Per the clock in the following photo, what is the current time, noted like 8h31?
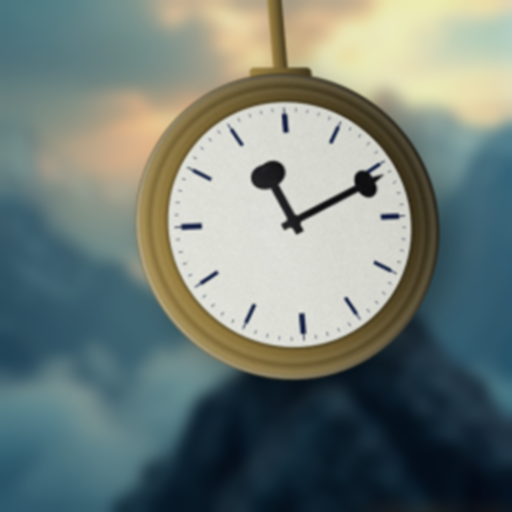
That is 11h11
